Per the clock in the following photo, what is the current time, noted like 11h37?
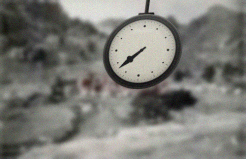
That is 7h38
